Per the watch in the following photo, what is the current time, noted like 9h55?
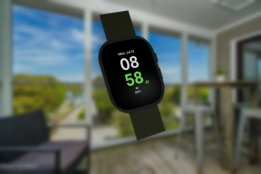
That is 8h58
